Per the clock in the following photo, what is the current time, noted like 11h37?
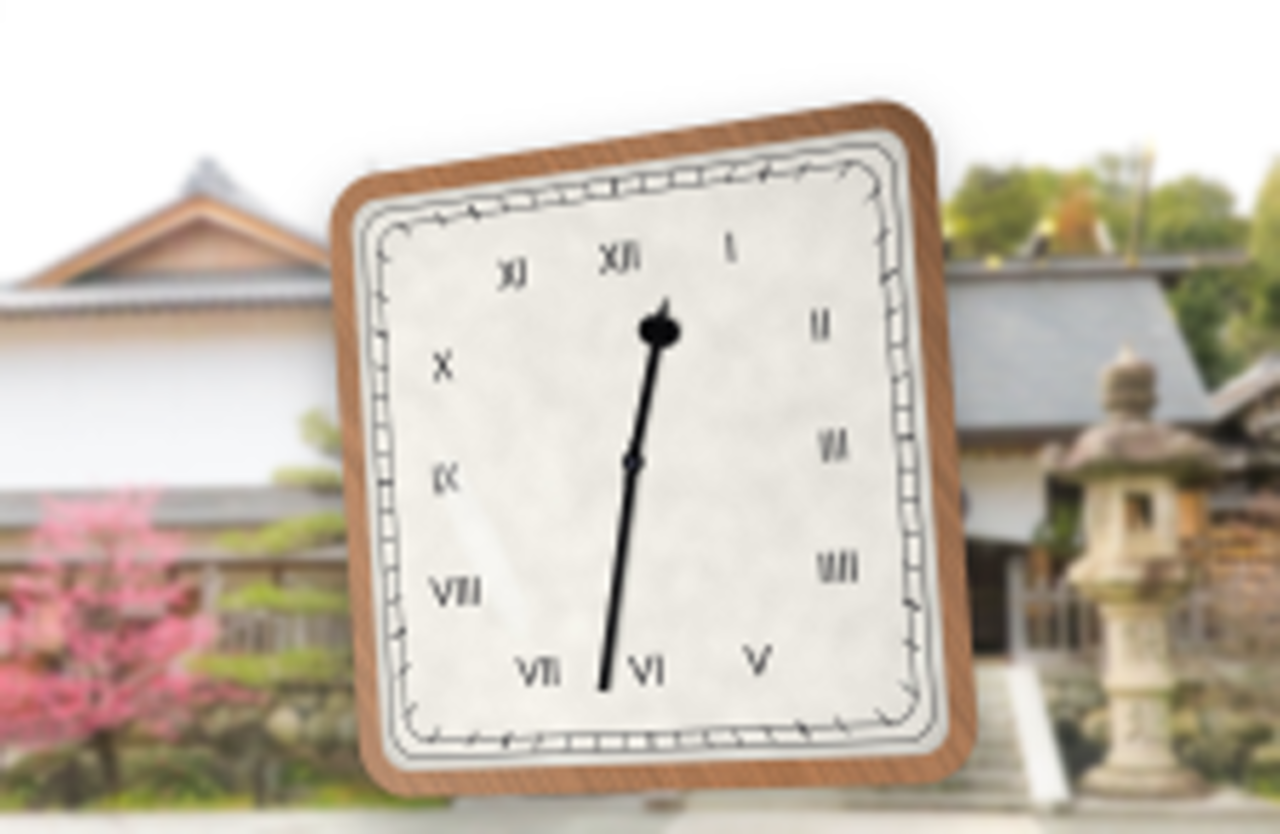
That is 12h32
